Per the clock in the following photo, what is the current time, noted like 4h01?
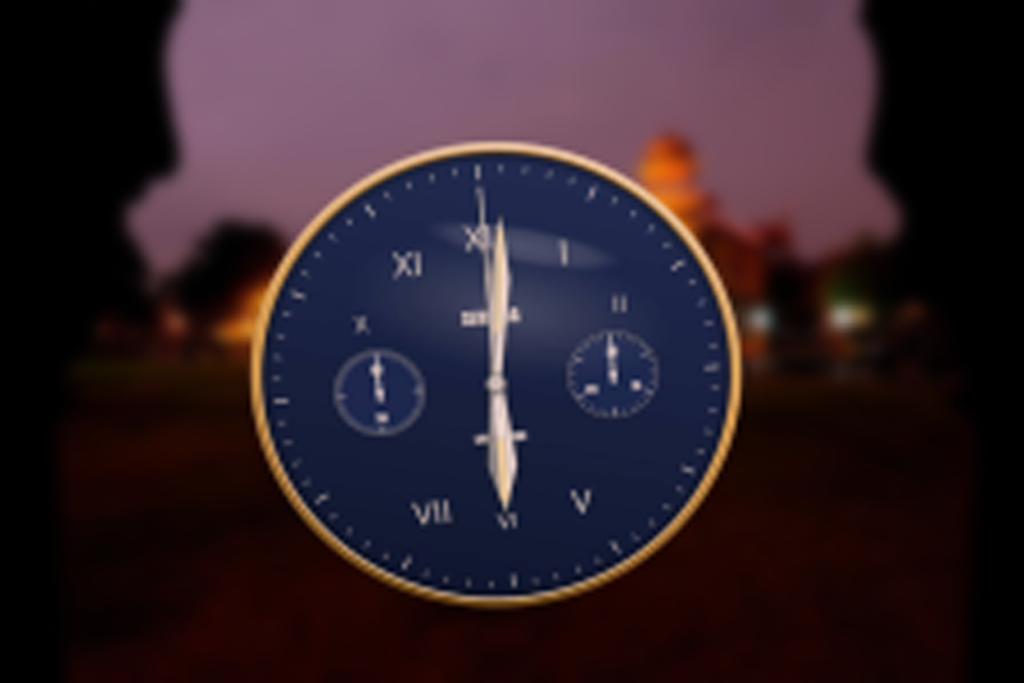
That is 6h01
